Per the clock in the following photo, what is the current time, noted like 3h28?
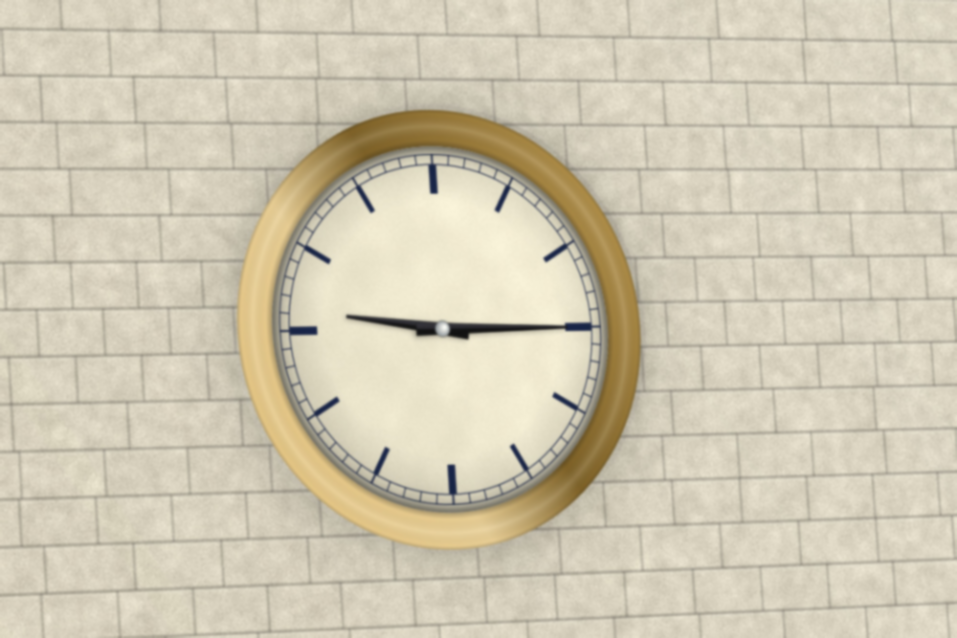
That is 9h15
